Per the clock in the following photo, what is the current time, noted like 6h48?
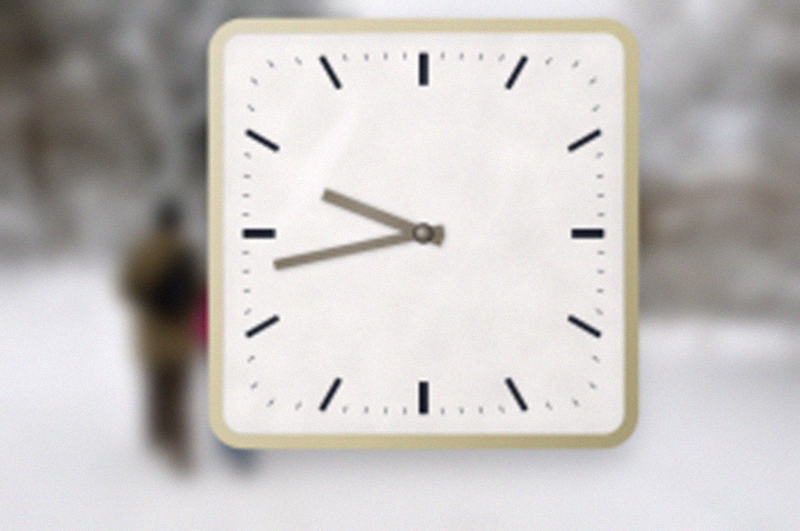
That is 9h43
